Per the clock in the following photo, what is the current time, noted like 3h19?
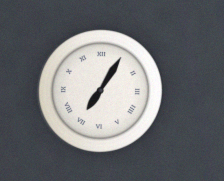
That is 7h05
